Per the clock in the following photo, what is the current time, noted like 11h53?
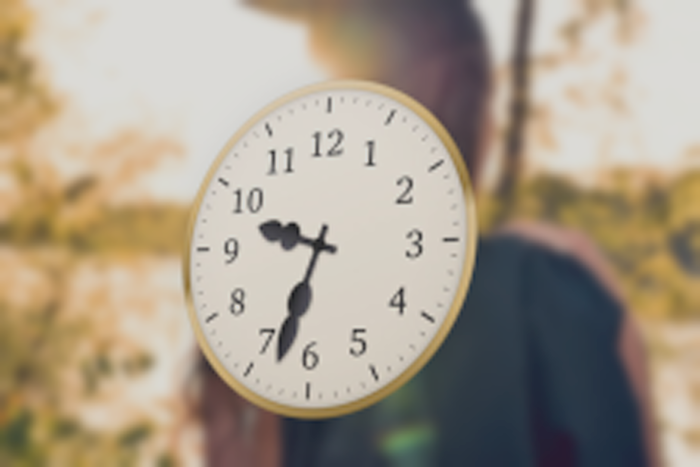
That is 9h33
